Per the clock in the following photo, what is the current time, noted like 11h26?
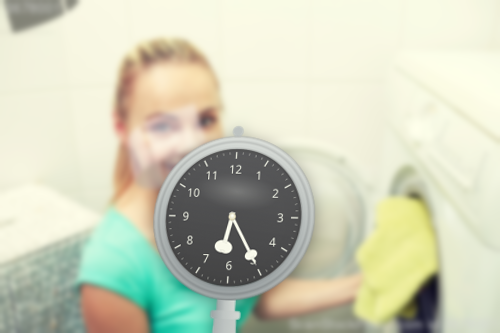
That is 6h25
